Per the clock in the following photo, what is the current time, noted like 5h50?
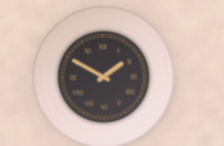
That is 1h50
